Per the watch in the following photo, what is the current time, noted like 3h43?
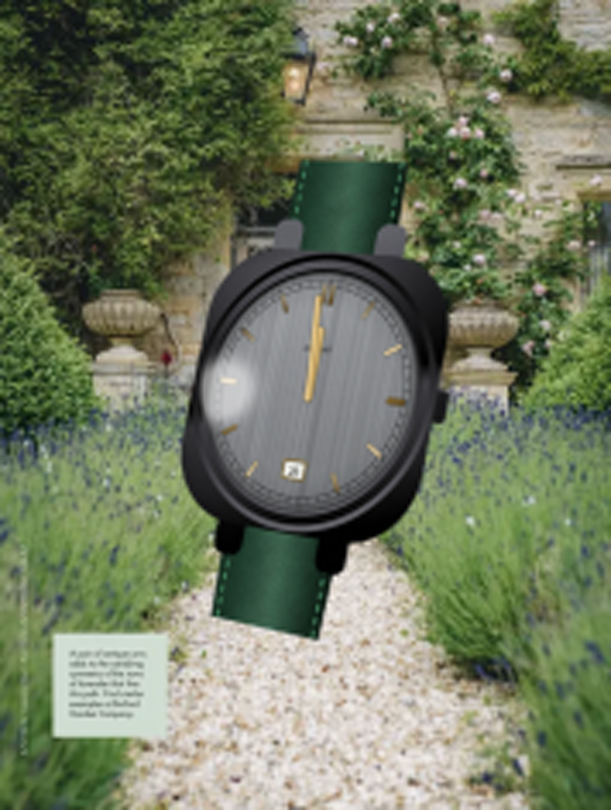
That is 11h59
